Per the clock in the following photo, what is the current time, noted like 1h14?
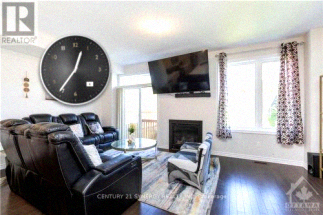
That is 12h36
